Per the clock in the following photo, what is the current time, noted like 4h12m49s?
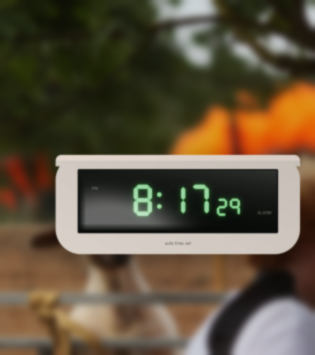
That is 8h17m29s
